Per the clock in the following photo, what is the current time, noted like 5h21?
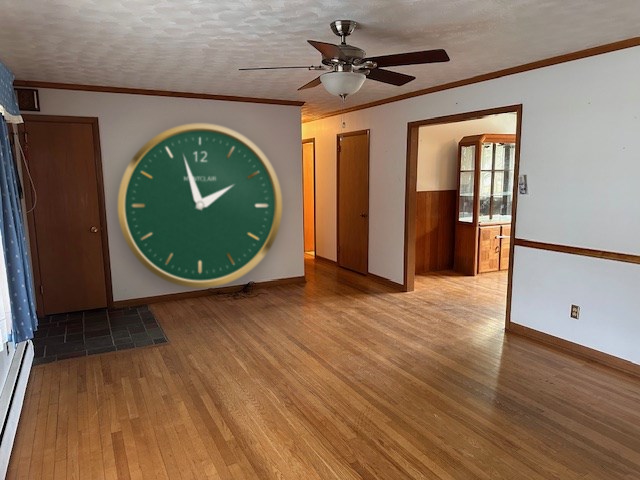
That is 1h57
